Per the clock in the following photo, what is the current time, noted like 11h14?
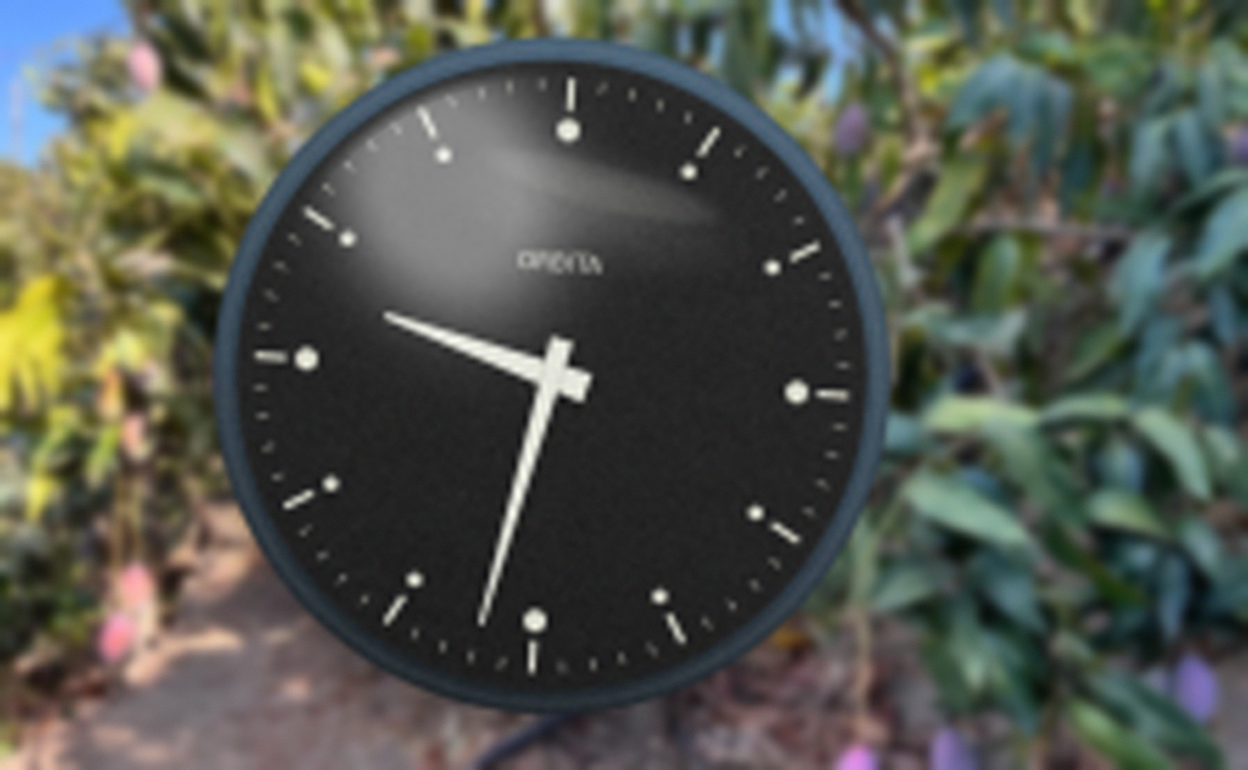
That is 9h32
